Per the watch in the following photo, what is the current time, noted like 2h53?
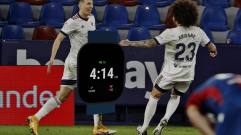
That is 4h14
